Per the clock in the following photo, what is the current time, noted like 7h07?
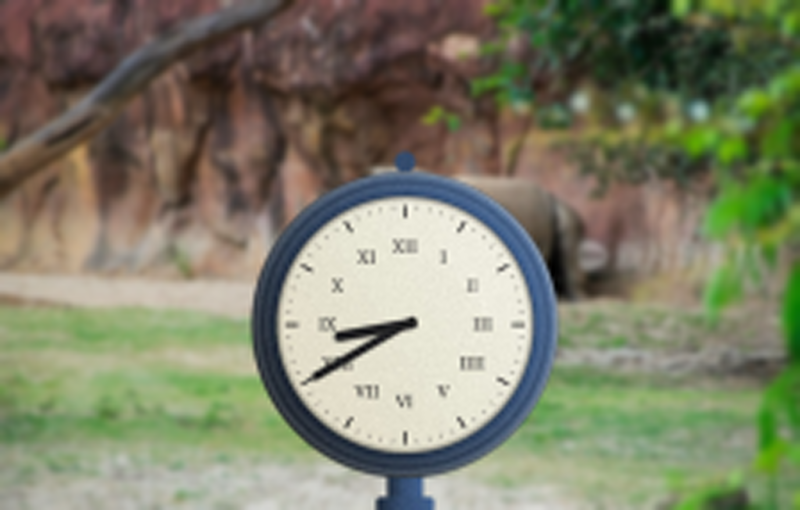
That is 8h40
